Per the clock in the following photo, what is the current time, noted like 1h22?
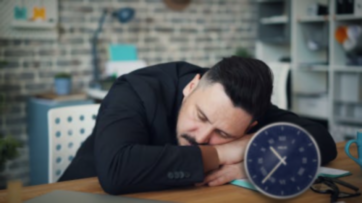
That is 10h37
